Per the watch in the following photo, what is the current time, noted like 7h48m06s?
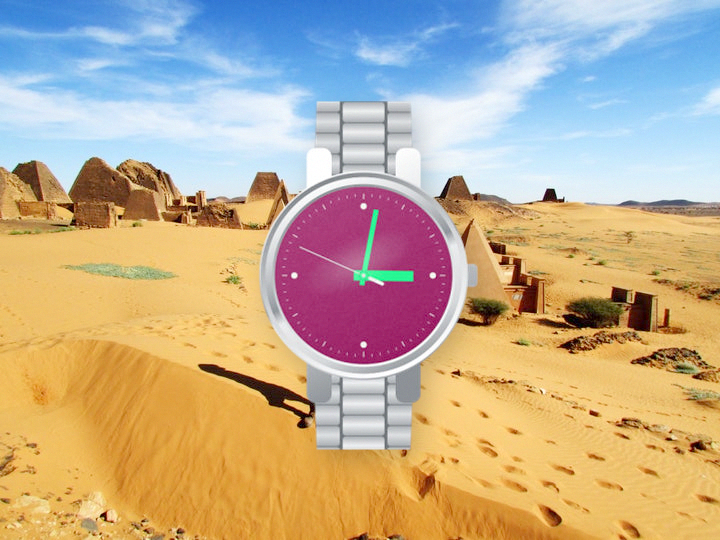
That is 3h01m49s
